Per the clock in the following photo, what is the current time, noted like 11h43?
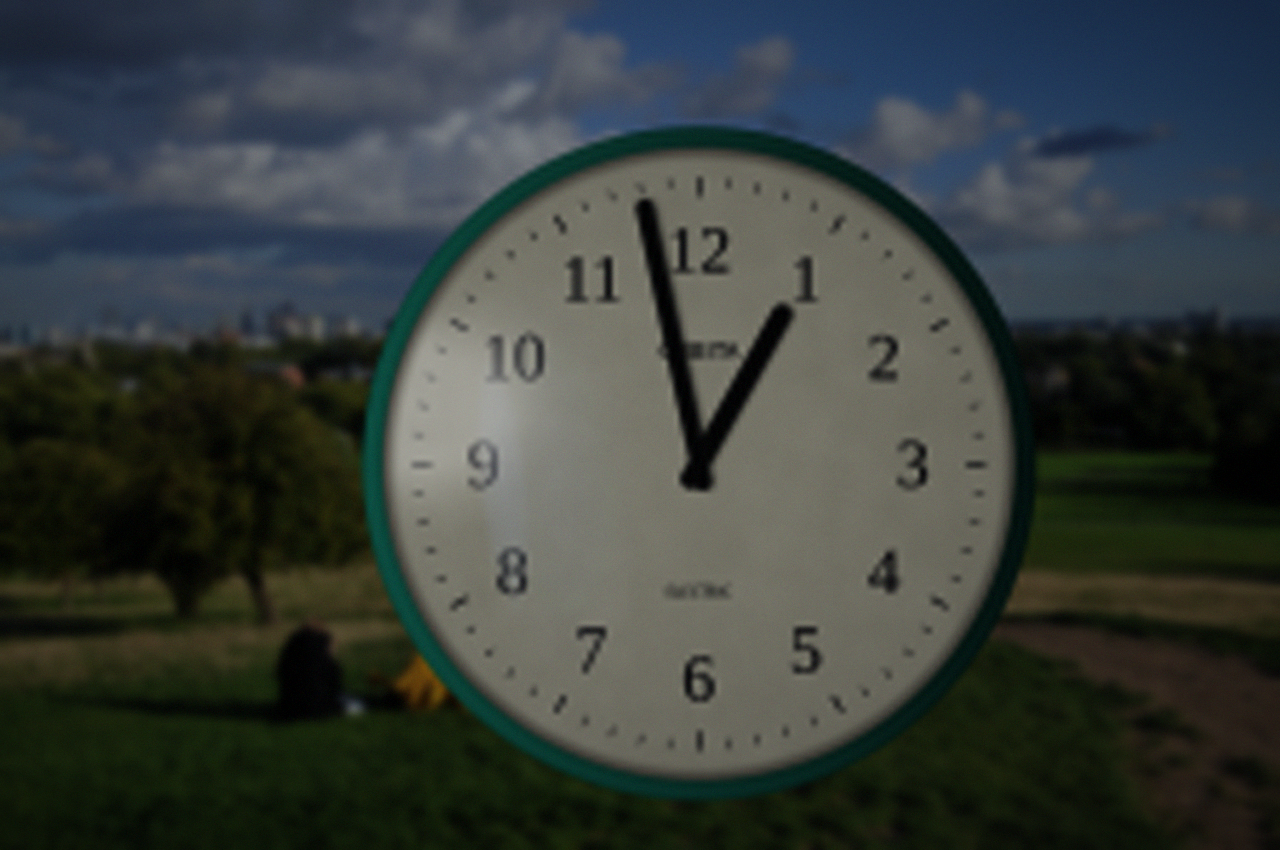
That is 12h58
